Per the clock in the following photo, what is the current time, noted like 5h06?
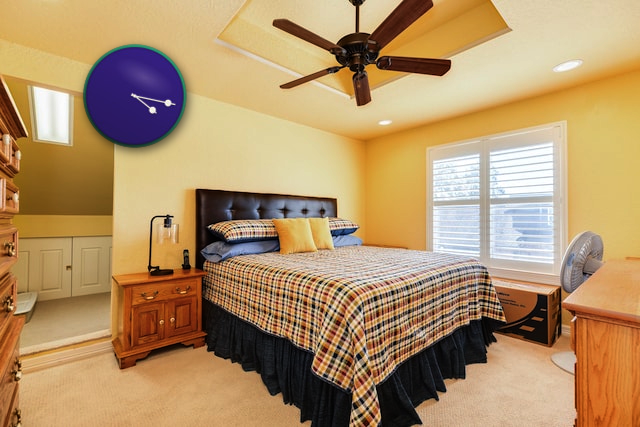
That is 4h17
